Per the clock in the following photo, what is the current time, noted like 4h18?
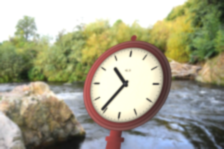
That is 10h36
